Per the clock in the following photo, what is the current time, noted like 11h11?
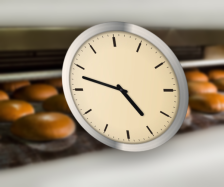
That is 4h48
